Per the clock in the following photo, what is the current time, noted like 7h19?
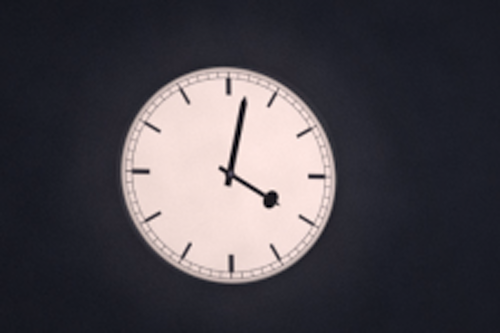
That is 4h02
